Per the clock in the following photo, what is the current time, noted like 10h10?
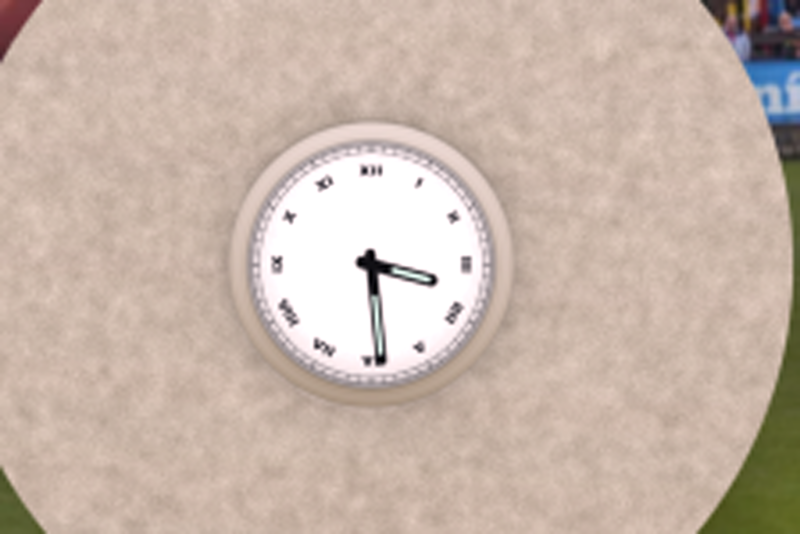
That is 3h29
